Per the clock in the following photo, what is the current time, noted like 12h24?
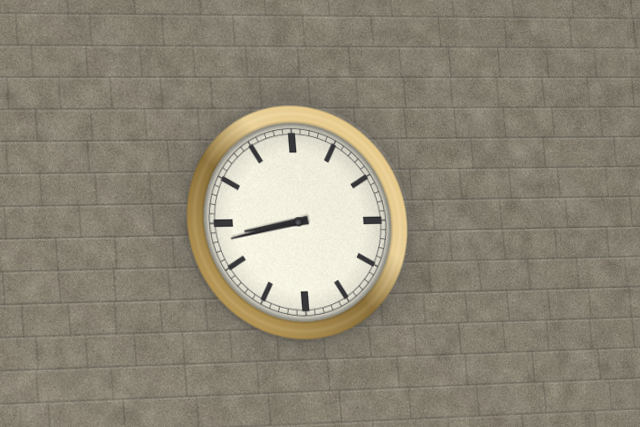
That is 8h43
